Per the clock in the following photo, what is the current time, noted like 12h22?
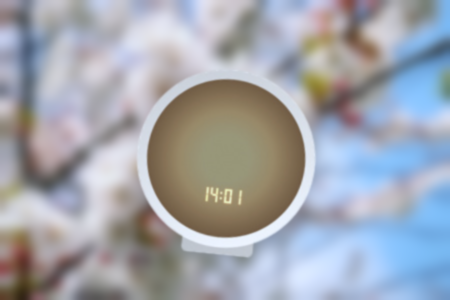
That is 14h01
